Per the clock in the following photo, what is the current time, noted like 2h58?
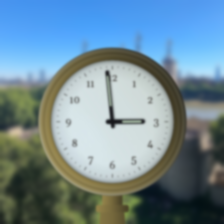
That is 2h59
